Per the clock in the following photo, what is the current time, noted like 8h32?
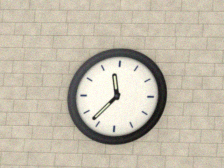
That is 11h37
